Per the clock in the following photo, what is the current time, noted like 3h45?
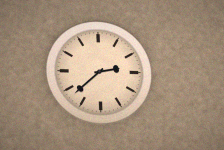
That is 2h38
